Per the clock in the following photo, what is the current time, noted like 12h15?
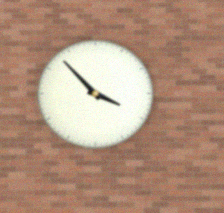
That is 3h53
